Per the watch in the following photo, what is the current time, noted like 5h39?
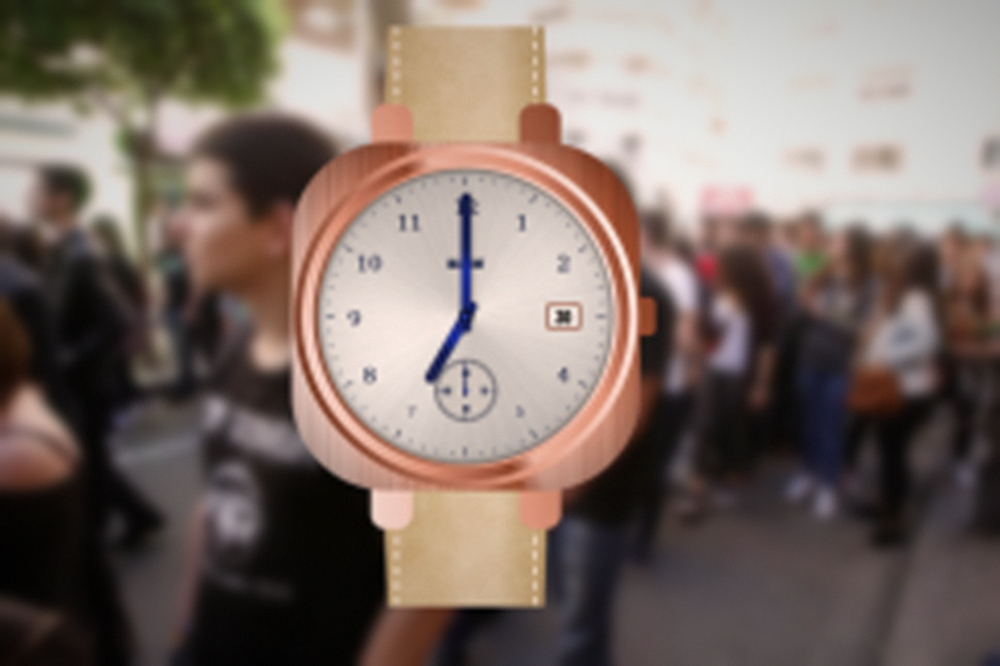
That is 7h00
